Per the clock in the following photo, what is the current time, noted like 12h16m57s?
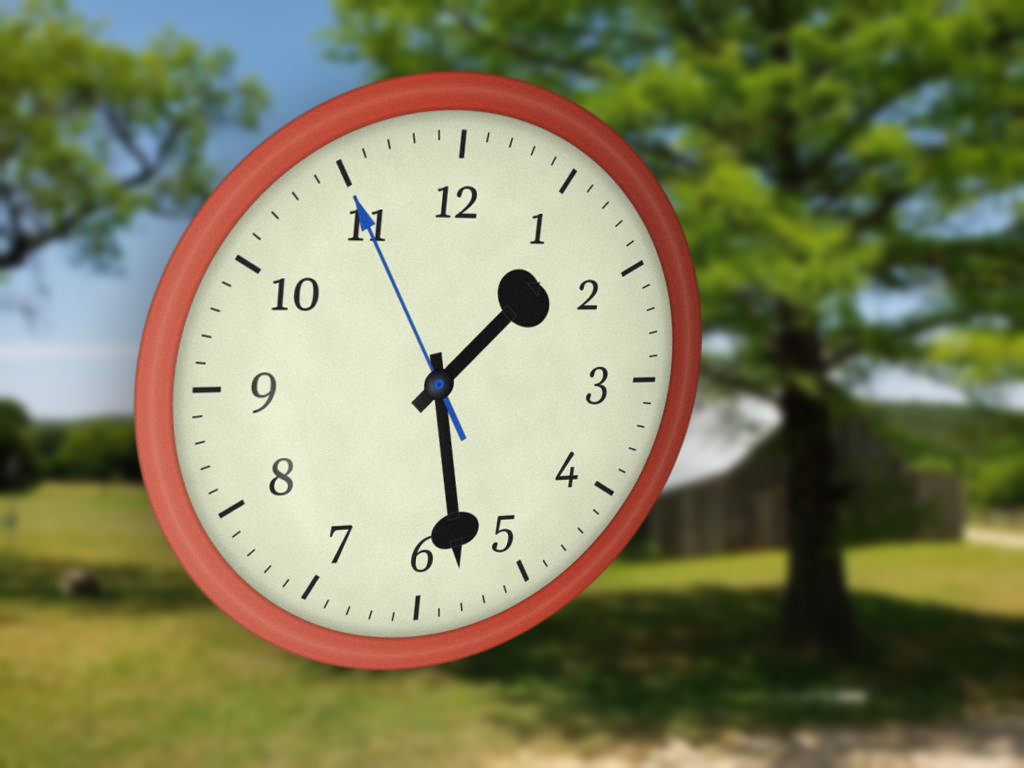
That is 1h27m55s
